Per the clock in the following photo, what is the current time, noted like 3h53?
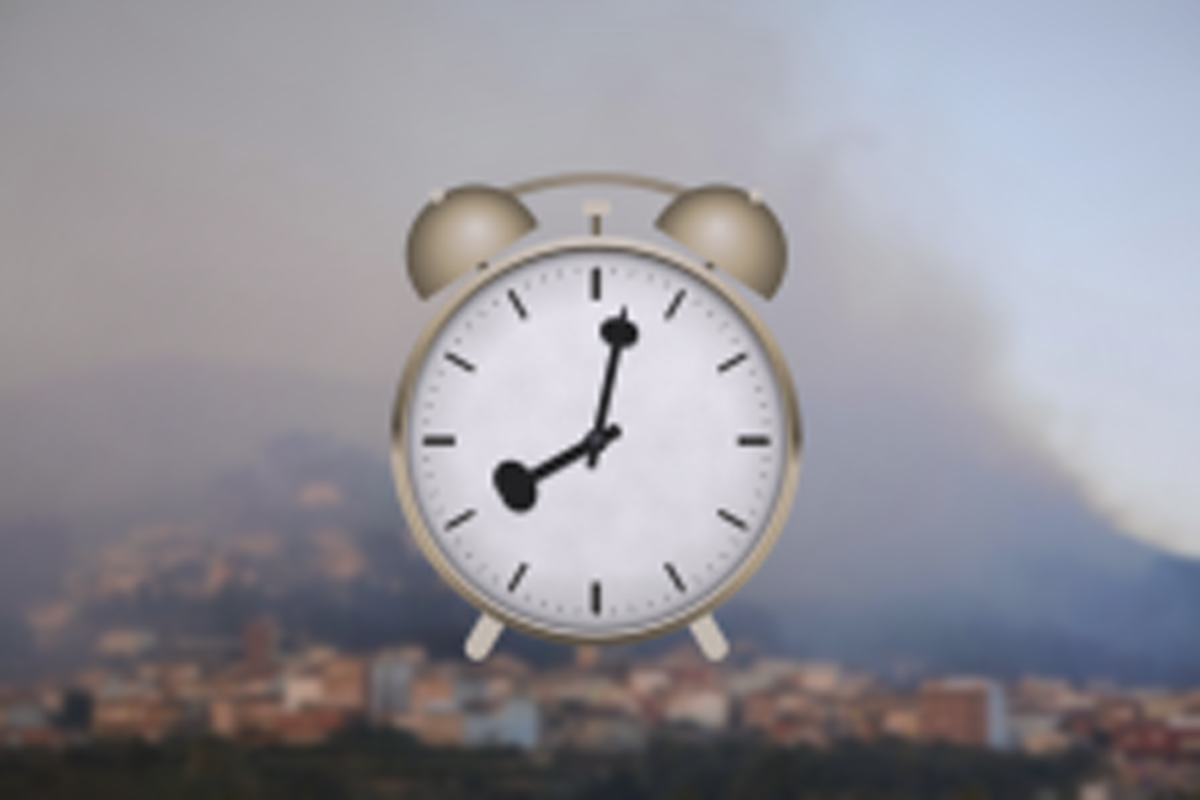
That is 8h02
